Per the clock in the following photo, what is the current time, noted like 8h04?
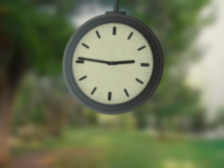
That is 2h46
